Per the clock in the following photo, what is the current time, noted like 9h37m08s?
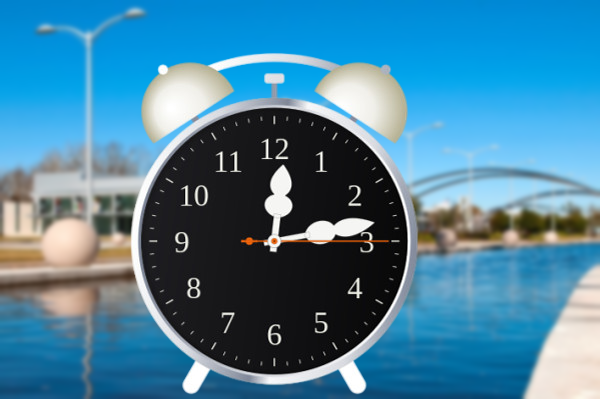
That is 12h13m15s
